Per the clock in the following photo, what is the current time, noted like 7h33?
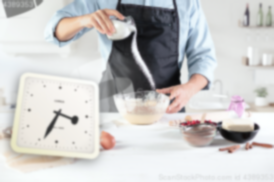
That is 3h34
